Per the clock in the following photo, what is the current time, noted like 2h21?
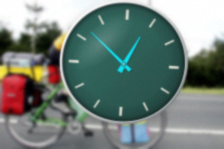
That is 12h52
